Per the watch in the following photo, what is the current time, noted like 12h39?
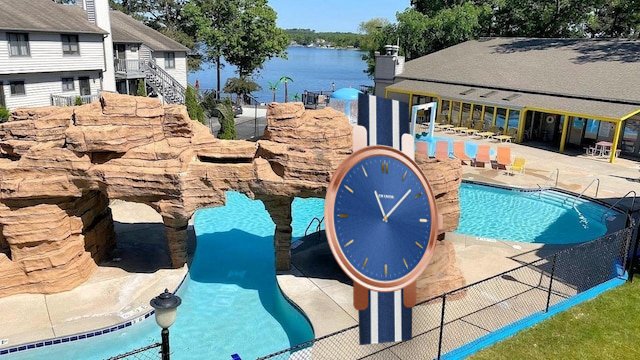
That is 11h08
